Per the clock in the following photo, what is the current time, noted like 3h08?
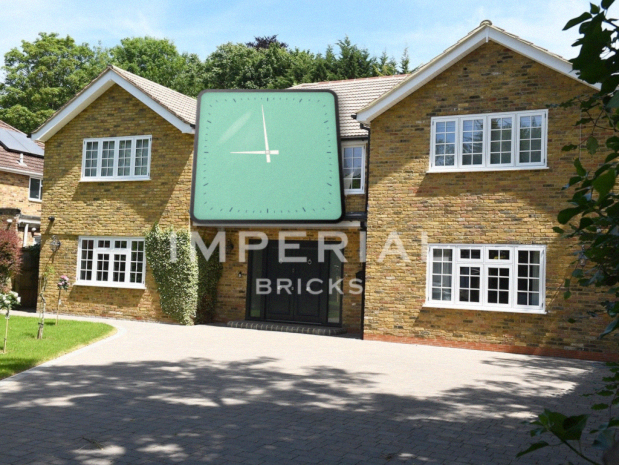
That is 8h59
